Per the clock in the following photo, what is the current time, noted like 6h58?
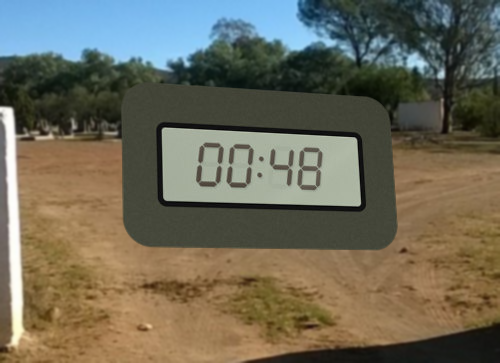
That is 0h48
